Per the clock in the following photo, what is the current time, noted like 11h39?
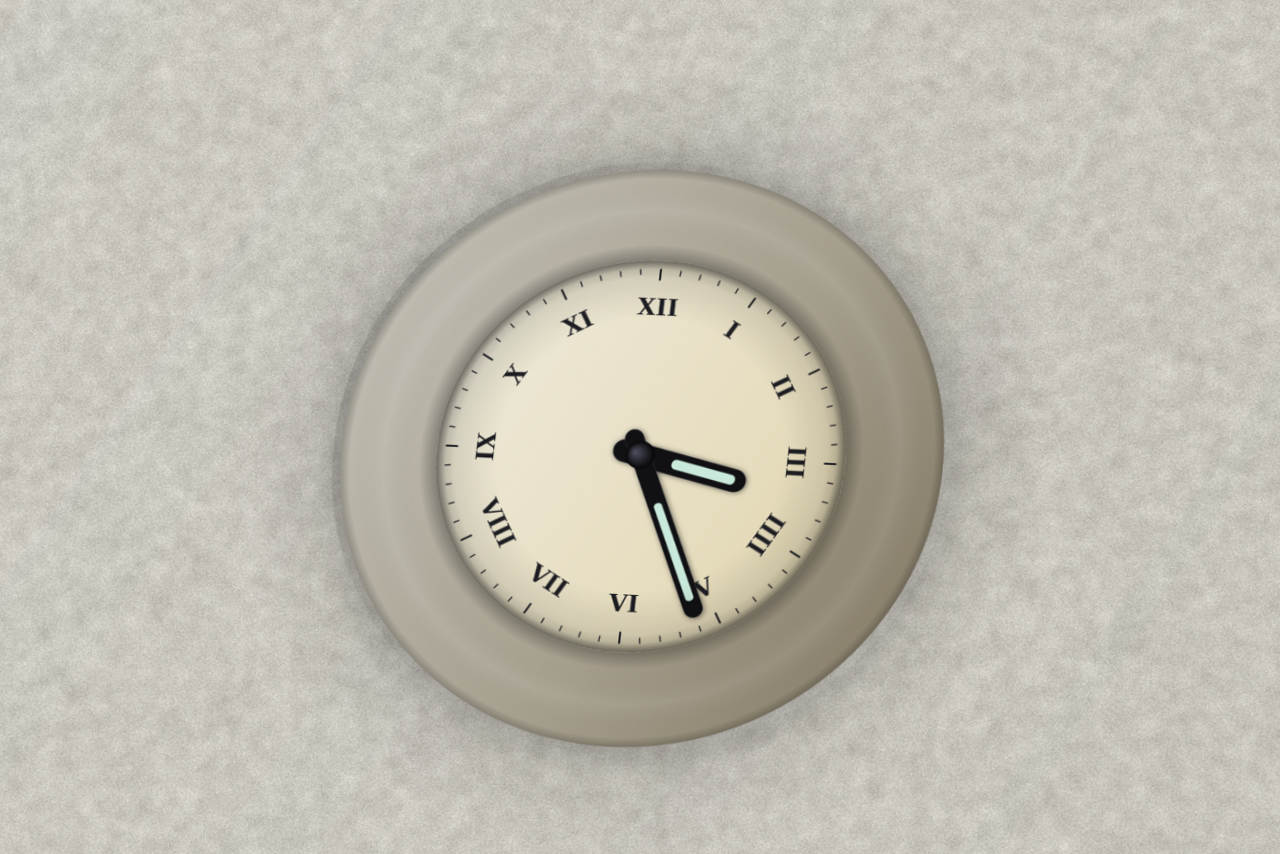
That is 3h26
